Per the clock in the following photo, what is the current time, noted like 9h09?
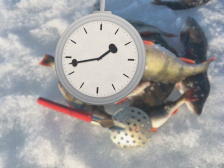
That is 1h43
